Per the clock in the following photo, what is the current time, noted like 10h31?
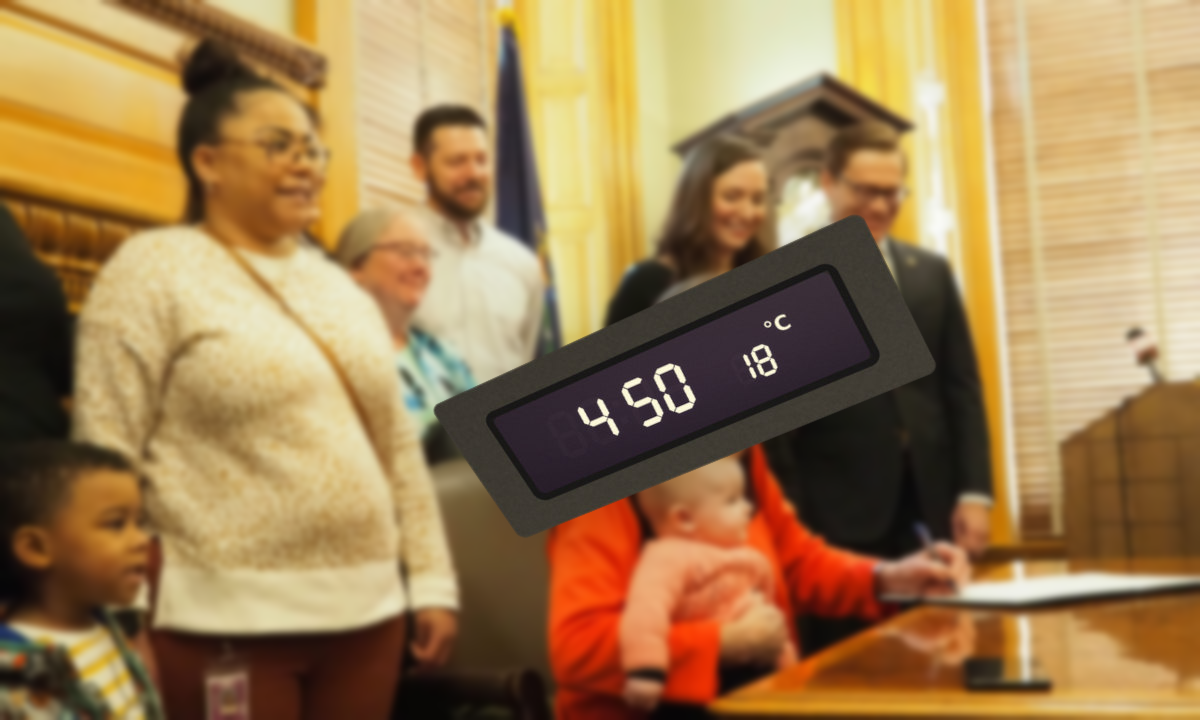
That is 4h50
